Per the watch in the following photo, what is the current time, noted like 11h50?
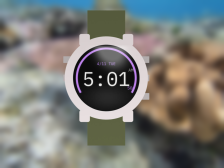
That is 5h01
